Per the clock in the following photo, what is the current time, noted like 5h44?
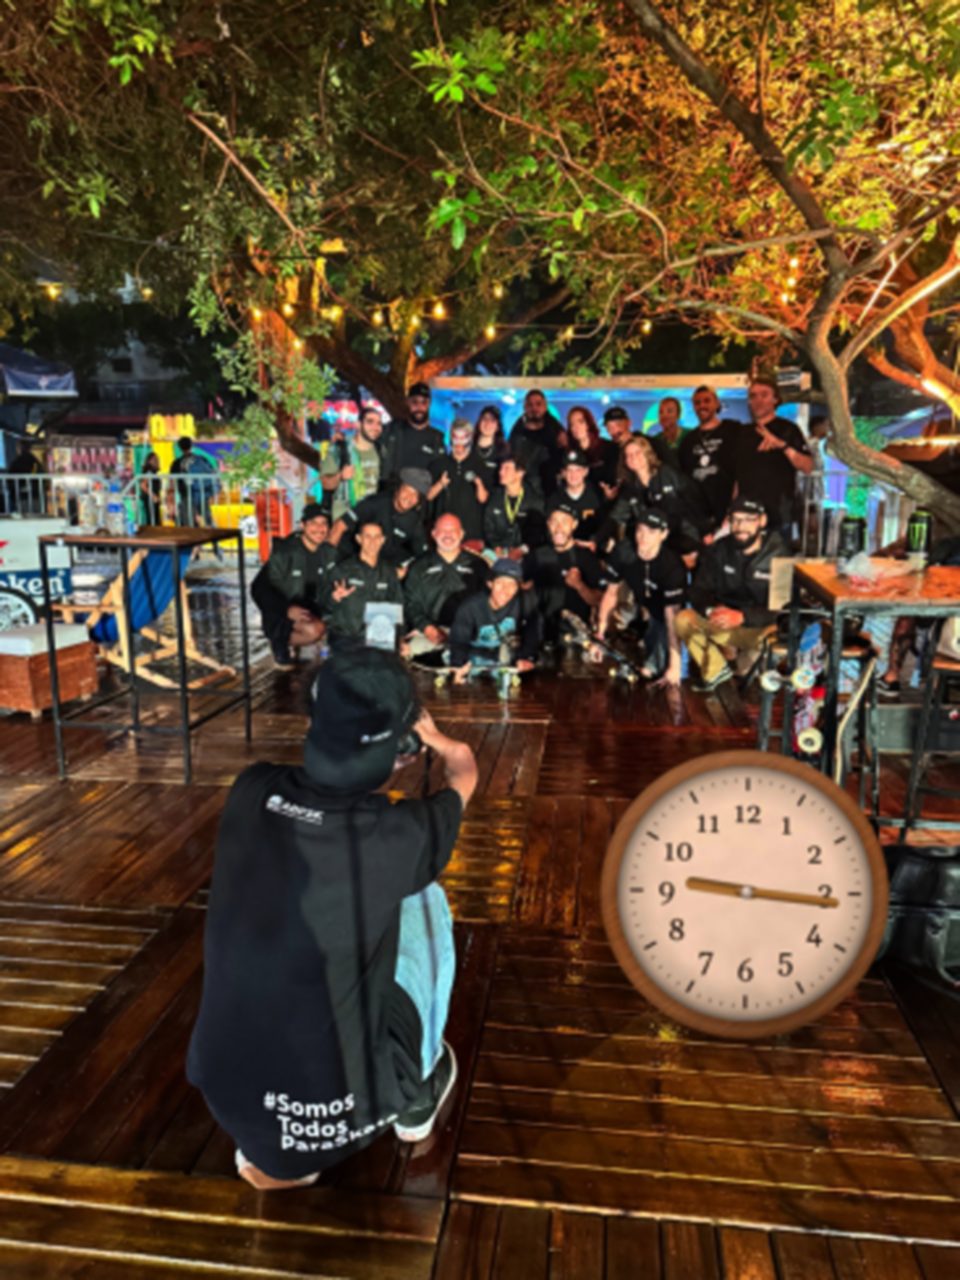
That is 9h16
